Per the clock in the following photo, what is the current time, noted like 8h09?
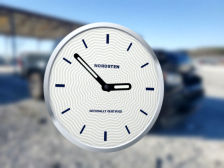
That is 2h52
